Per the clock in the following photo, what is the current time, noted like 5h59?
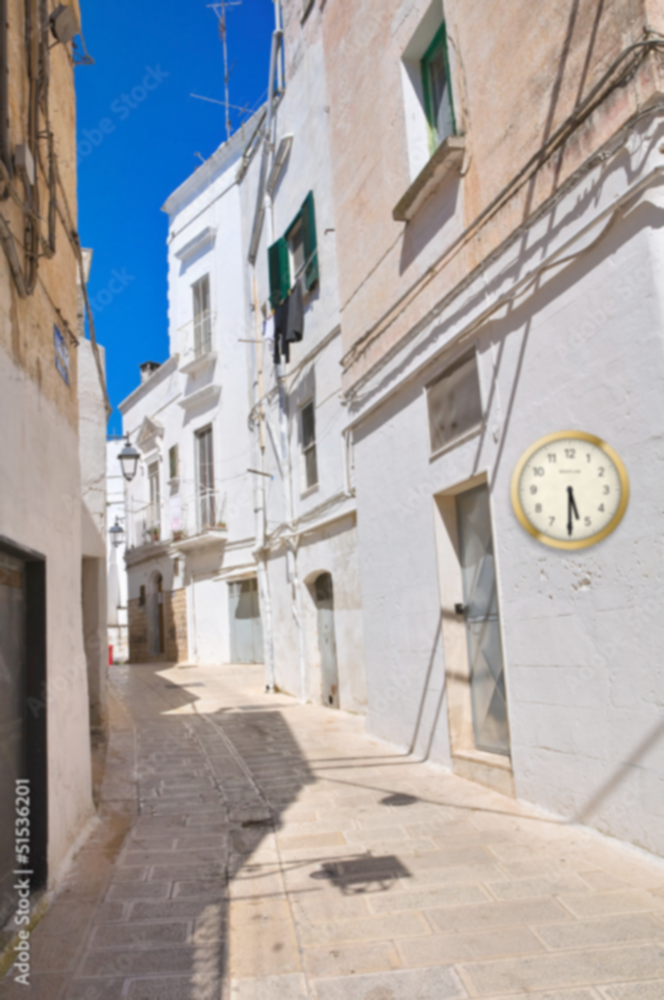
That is 5h30
